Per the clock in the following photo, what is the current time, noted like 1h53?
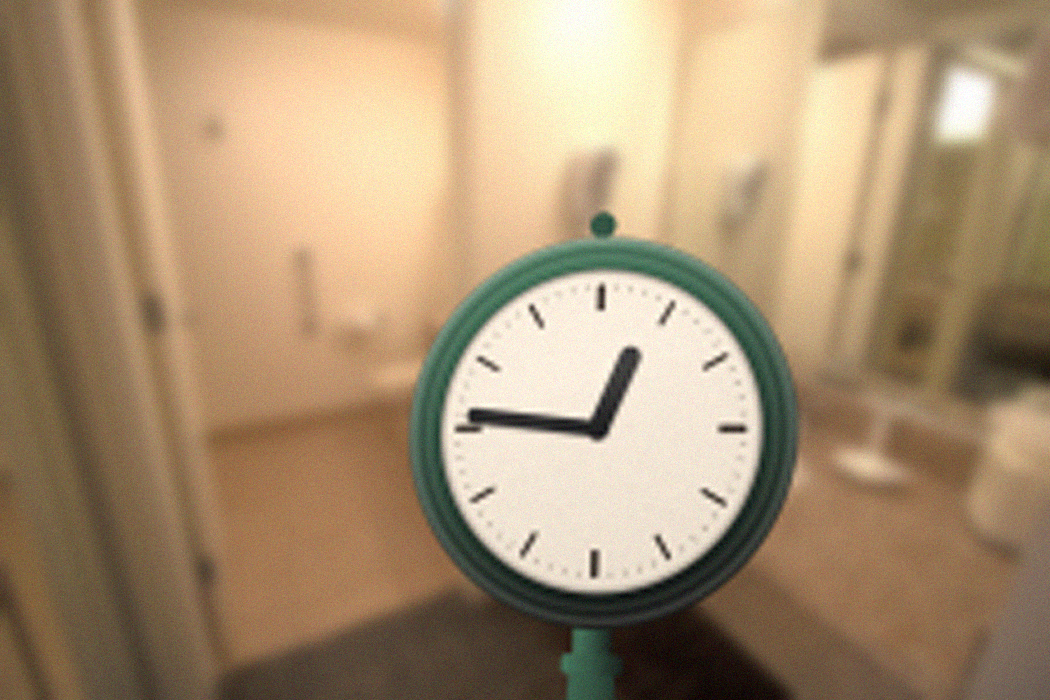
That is 12h46
